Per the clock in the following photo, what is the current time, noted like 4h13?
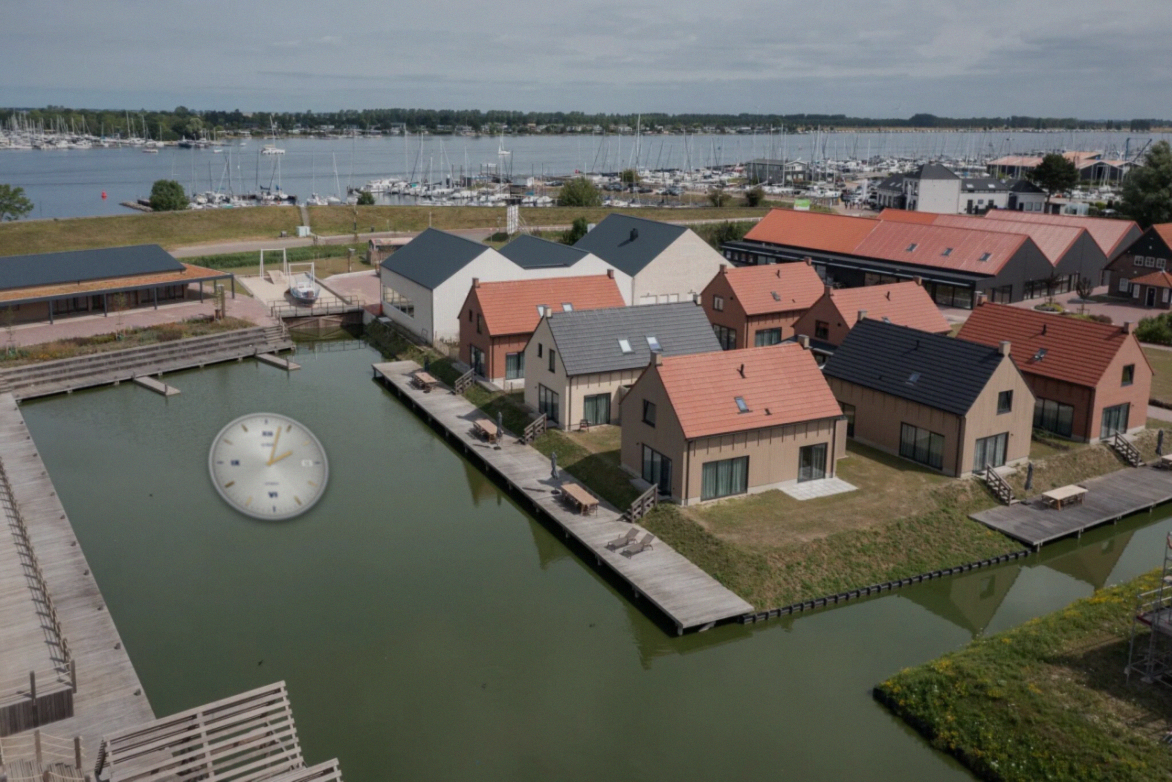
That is 2h03
